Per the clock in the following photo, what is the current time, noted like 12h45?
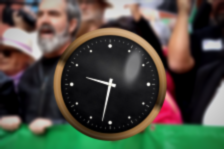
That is 9h32
